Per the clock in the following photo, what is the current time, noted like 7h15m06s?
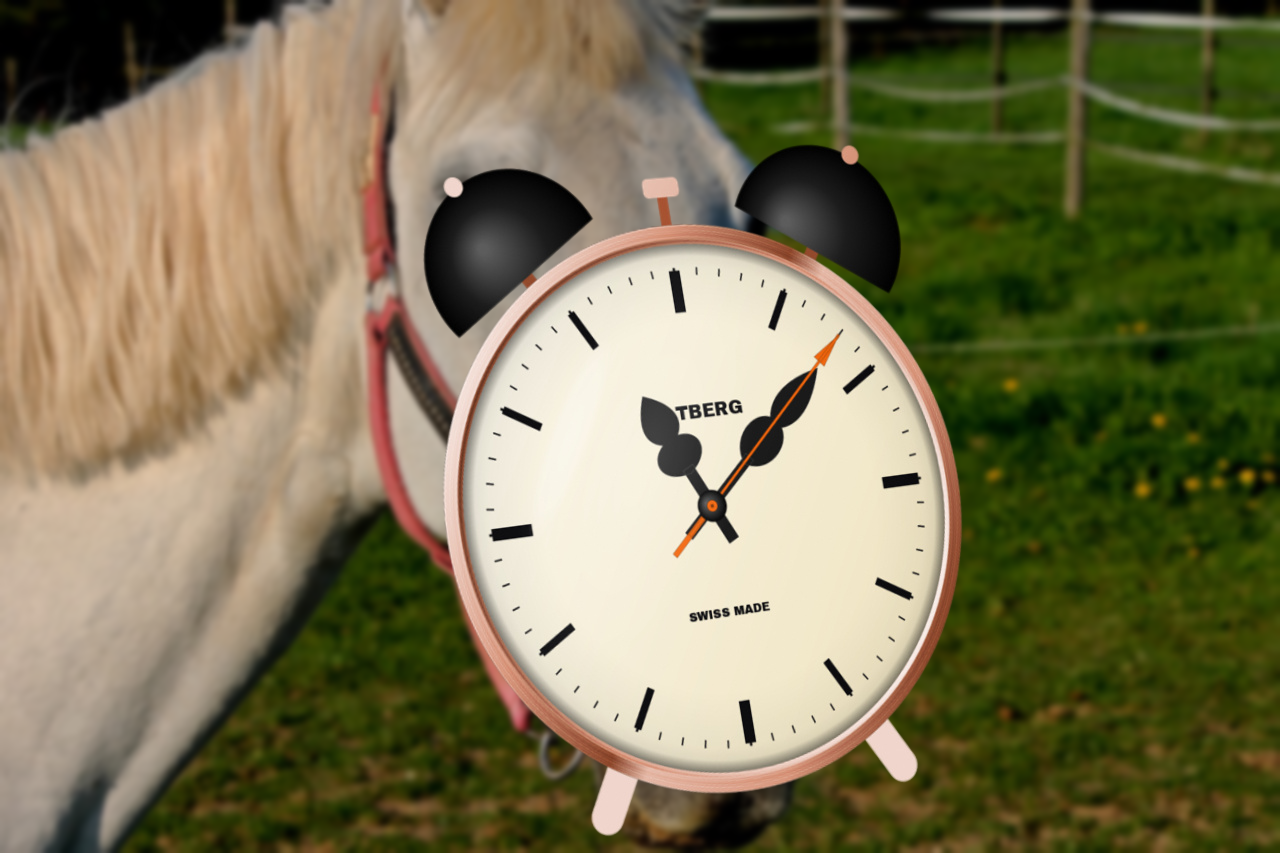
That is 11h08m08s
